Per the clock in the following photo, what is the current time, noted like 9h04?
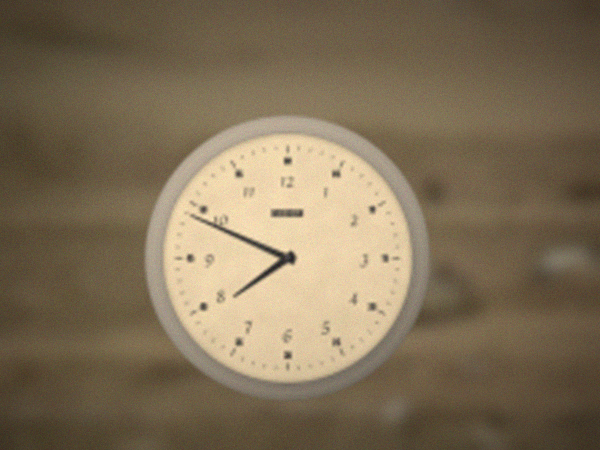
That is 7h49
